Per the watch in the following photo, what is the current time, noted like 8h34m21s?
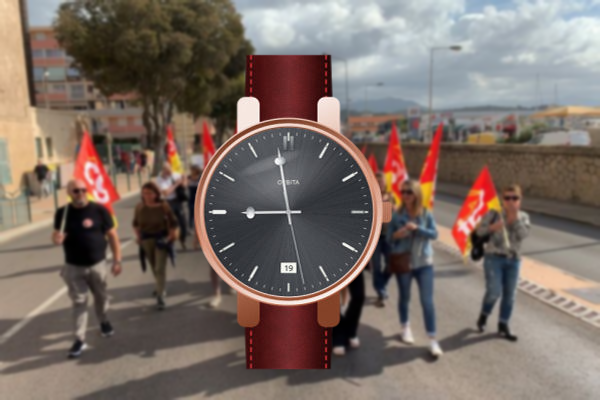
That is 8h58m28s
